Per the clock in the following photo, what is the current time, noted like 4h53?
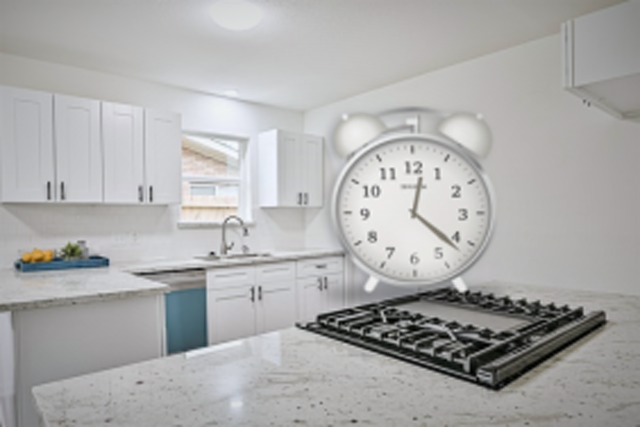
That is 12h22
